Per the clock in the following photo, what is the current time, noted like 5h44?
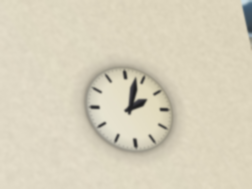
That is 2h03
